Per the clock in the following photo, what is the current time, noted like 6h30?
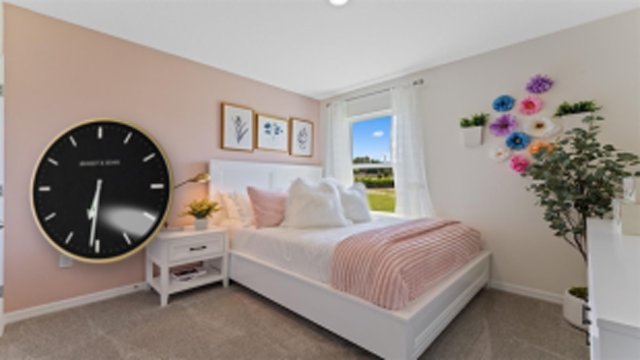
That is 6h31
